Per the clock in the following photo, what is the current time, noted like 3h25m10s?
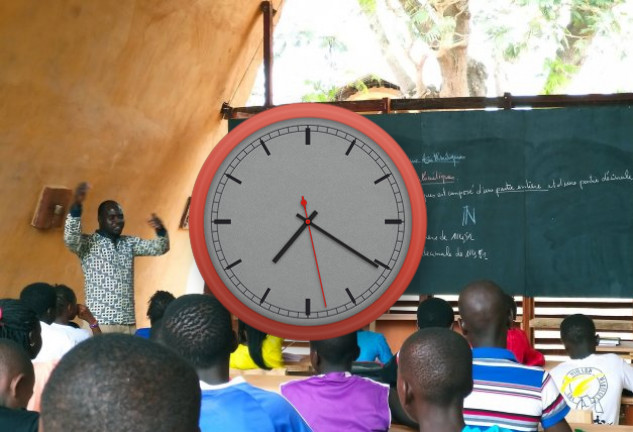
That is 7h20m28s
